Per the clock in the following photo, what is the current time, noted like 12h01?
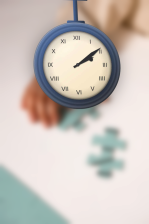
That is 2h09
